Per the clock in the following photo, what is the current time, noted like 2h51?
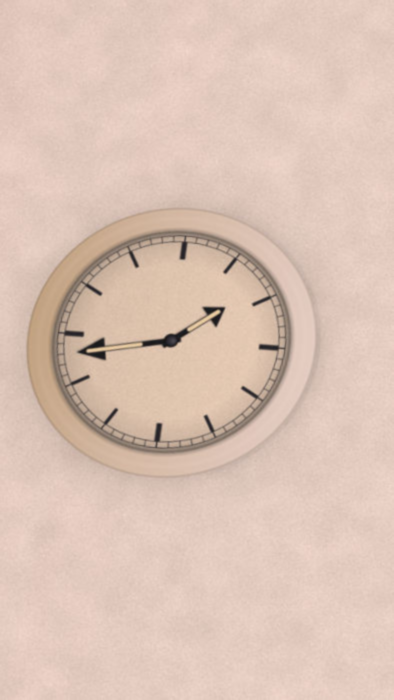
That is 1h43
